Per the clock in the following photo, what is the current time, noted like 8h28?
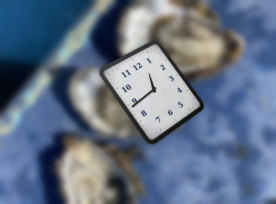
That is 12h44
